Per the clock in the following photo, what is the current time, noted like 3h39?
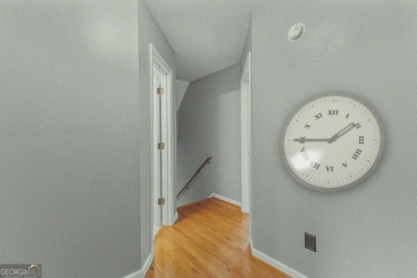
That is 1h45
